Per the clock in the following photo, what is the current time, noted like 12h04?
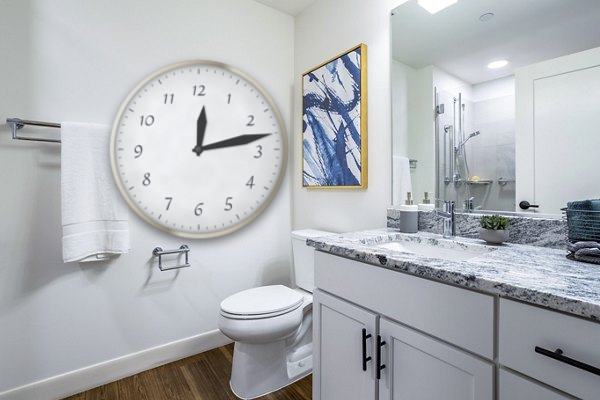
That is 12h13
